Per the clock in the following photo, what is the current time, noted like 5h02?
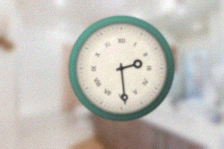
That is 2h29
